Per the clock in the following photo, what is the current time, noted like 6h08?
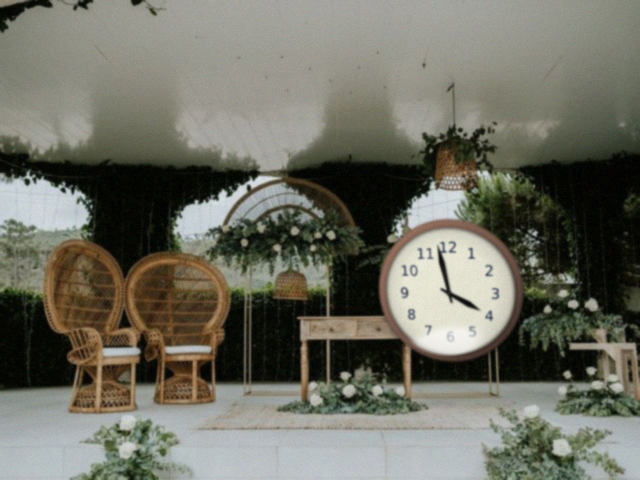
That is 3h58
